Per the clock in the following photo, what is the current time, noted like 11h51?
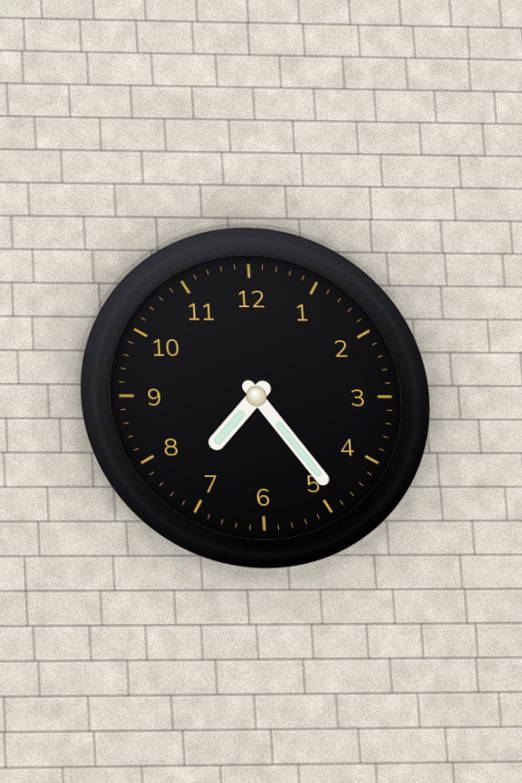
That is 7h24
